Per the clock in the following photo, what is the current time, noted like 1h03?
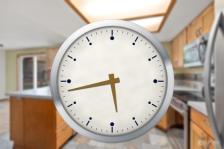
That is 5h43
